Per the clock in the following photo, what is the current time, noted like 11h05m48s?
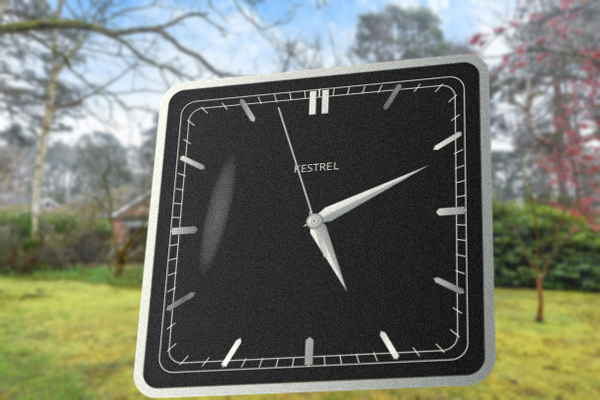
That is 5h10m57s
